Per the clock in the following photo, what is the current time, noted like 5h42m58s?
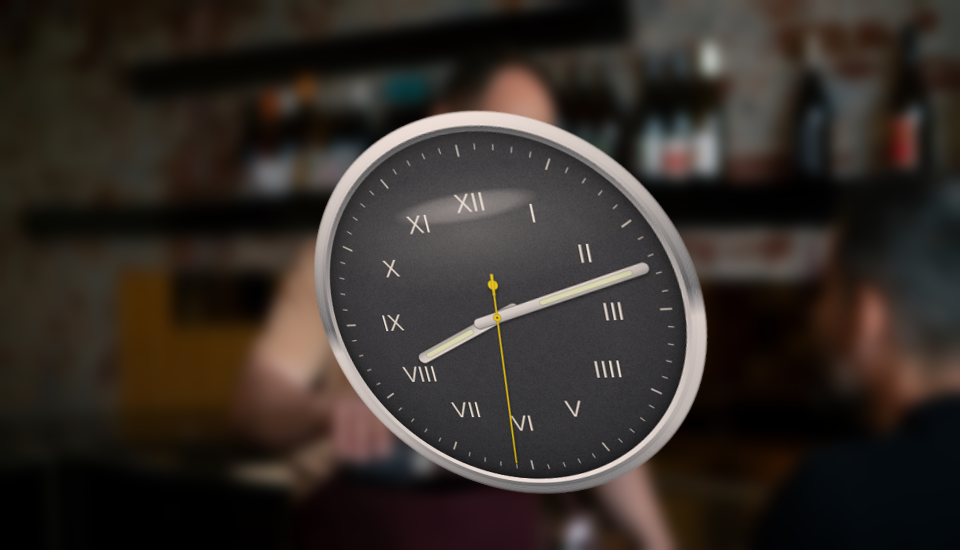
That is 8h12m31s
